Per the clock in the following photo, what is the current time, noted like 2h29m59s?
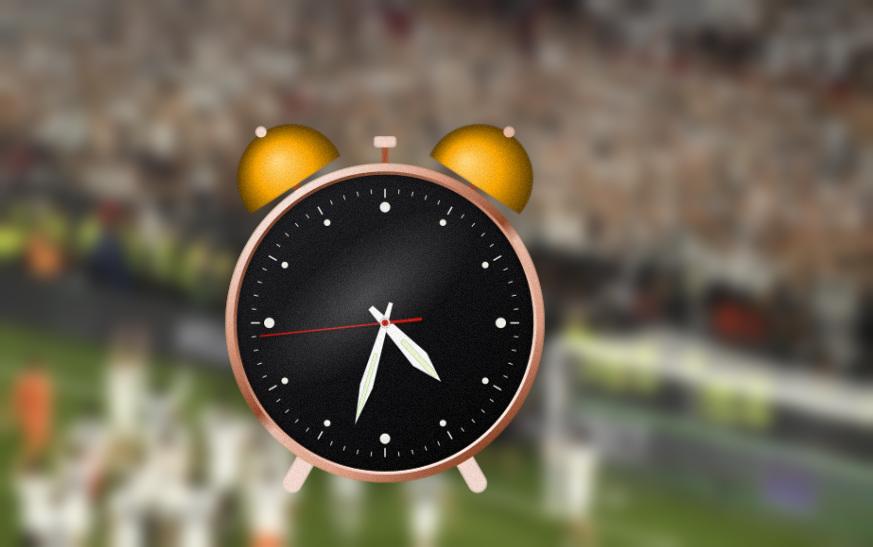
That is 4h32m44s
